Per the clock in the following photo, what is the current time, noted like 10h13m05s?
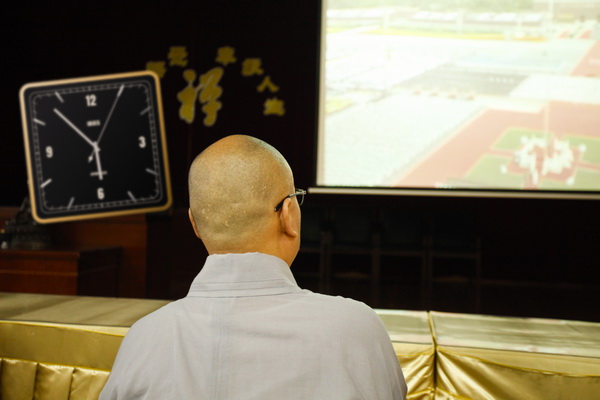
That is 5h53m05s
